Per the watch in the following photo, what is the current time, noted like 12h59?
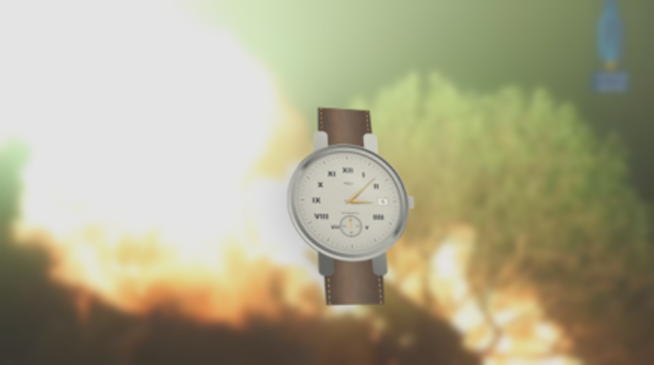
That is 3h08
